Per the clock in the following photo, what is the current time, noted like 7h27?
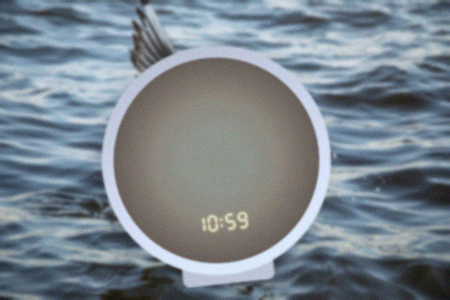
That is 10h59
